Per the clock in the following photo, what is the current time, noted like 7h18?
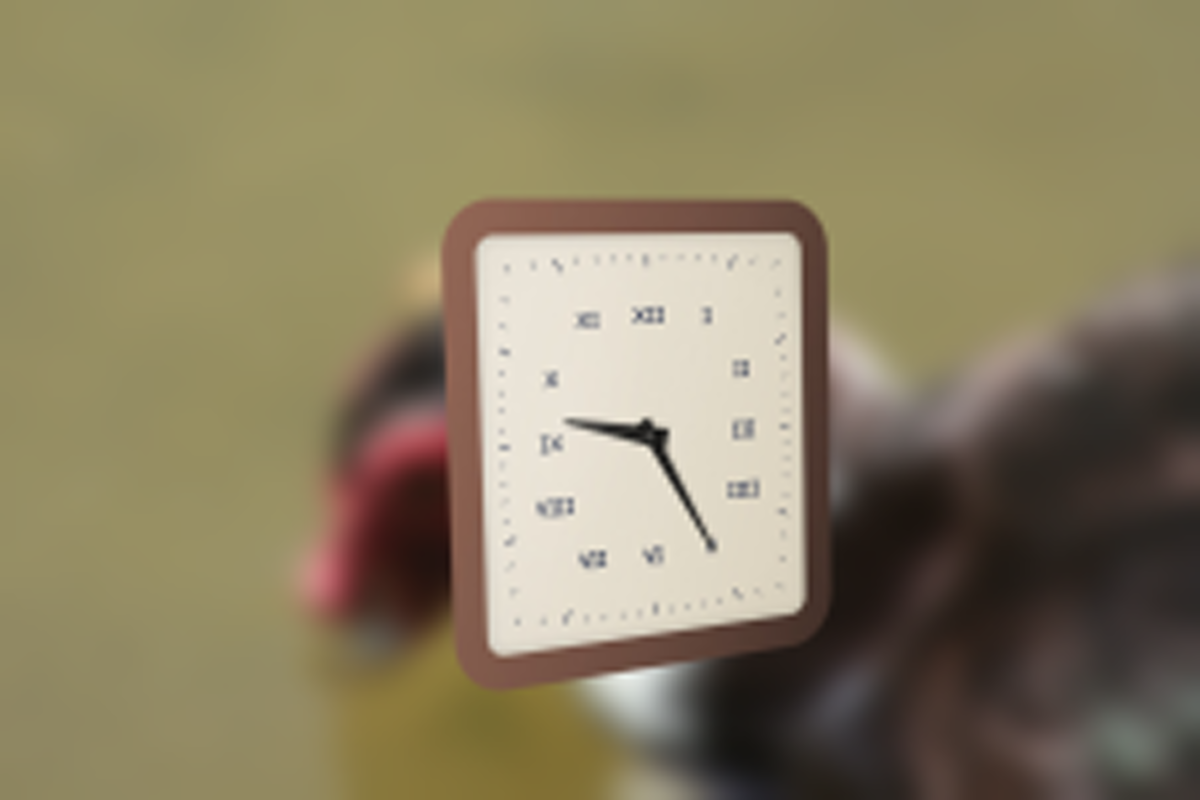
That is 9h25
